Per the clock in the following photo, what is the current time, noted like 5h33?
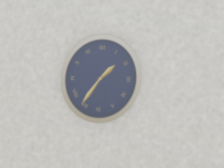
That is 1h36
